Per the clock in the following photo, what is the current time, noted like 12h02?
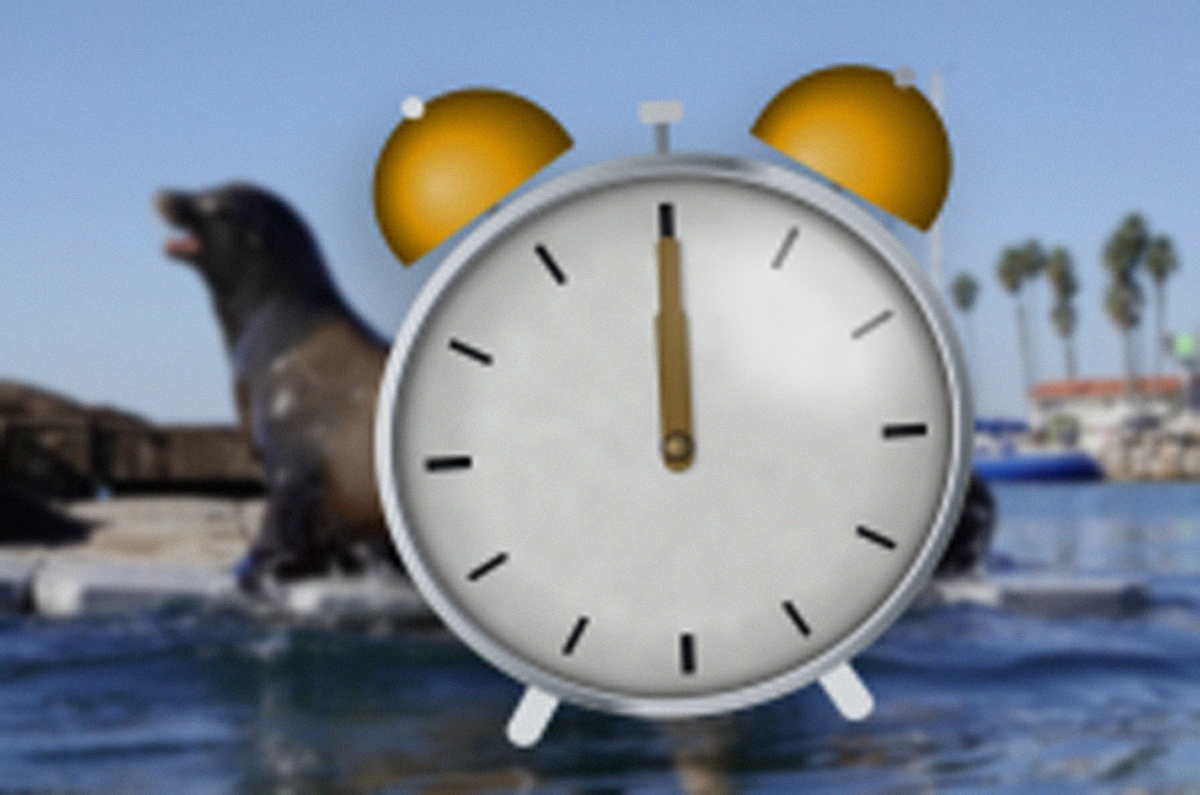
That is 12h00
